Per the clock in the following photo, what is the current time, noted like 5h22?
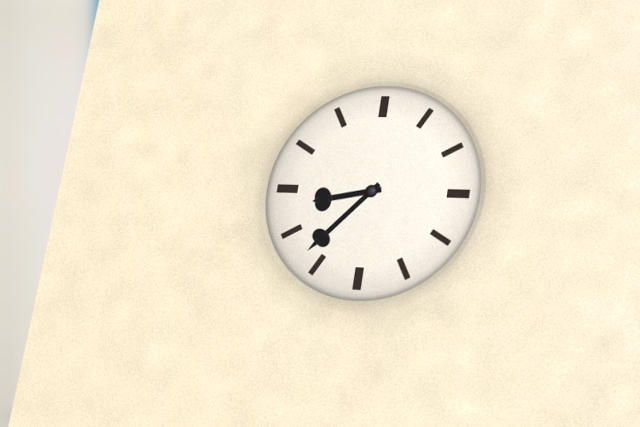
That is 8h37
